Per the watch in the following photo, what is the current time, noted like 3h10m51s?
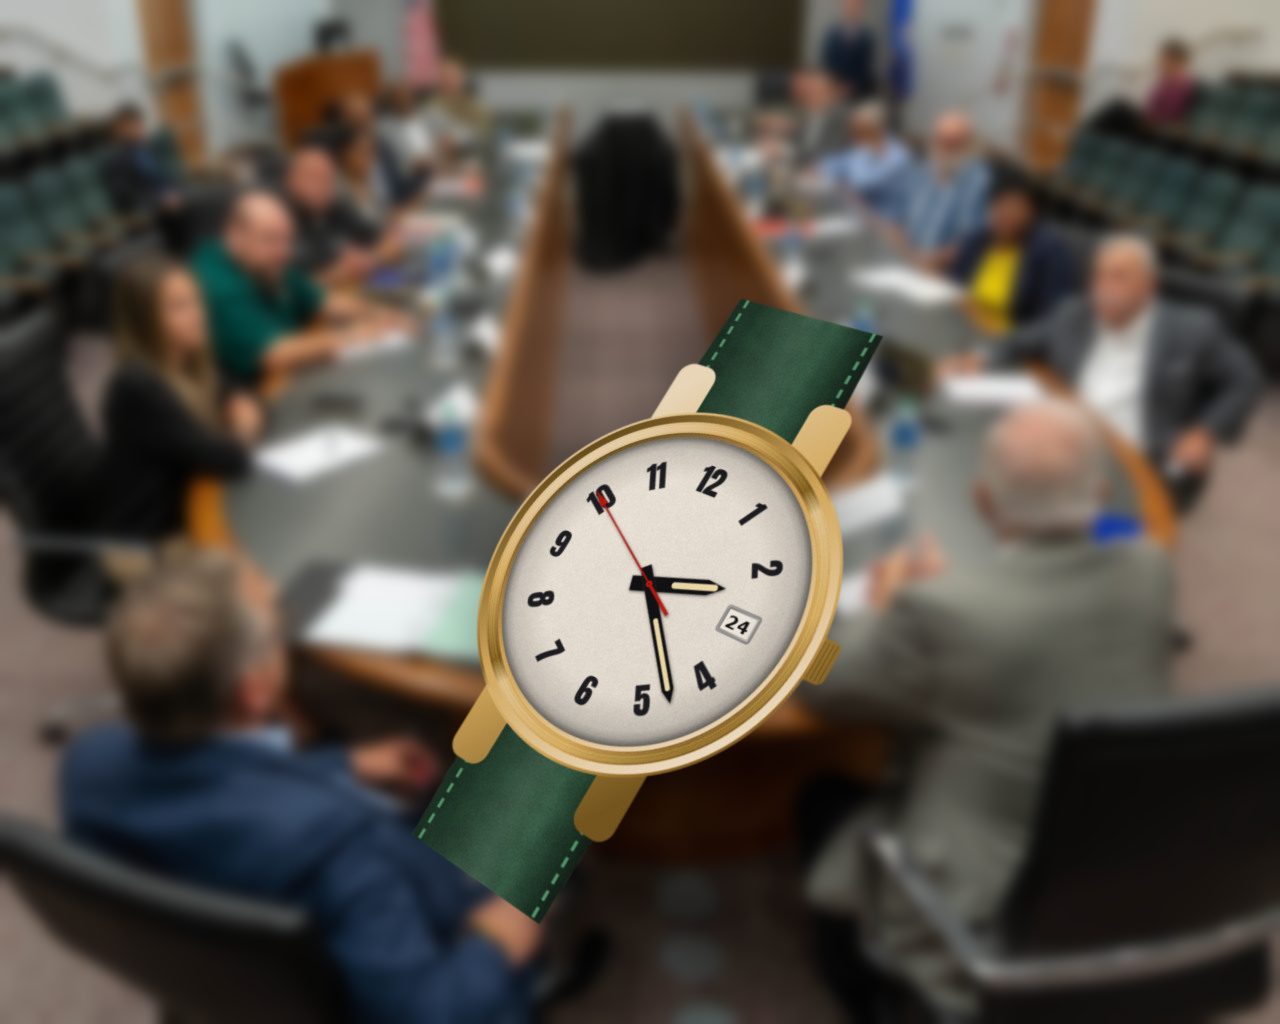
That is 2h22m50s
